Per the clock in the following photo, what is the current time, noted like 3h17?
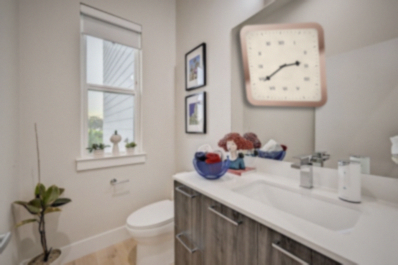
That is 2h39
